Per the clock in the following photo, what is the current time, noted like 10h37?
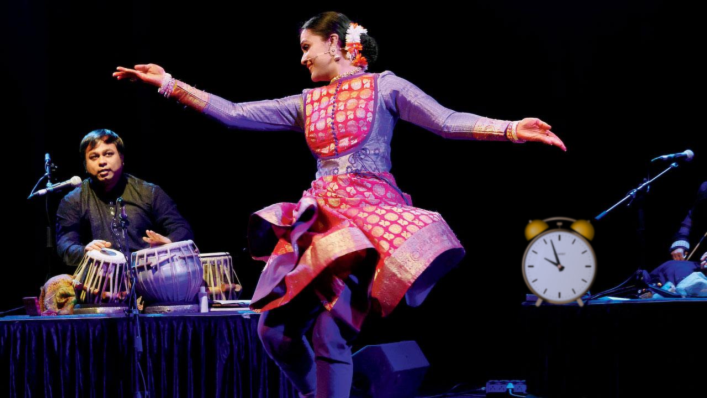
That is 9h57
